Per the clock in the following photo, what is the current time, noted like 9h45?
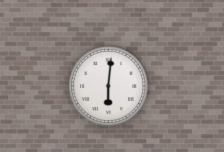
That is 6h01
